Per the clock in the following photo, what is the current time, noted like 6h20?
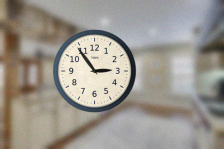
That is 2h54
